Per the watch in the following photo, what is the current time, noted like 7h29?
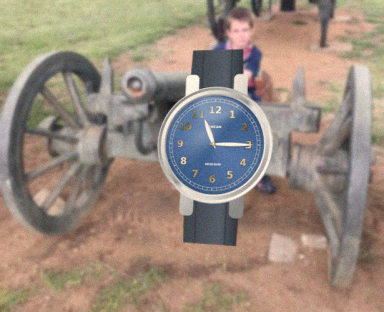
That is 11h15
